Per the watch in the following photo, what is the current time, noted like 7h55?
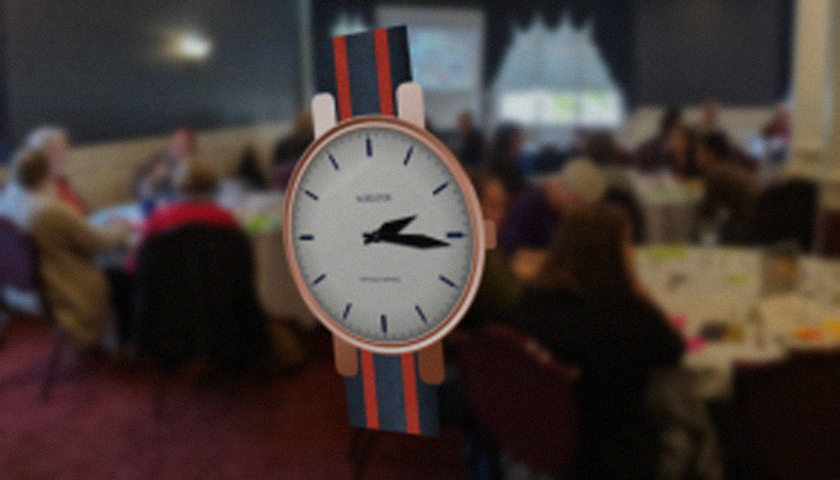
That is 2h16
